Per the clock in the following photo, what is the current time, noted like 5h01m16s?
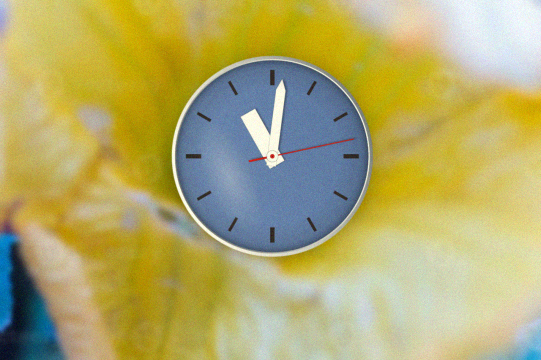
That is 11h01m13s
